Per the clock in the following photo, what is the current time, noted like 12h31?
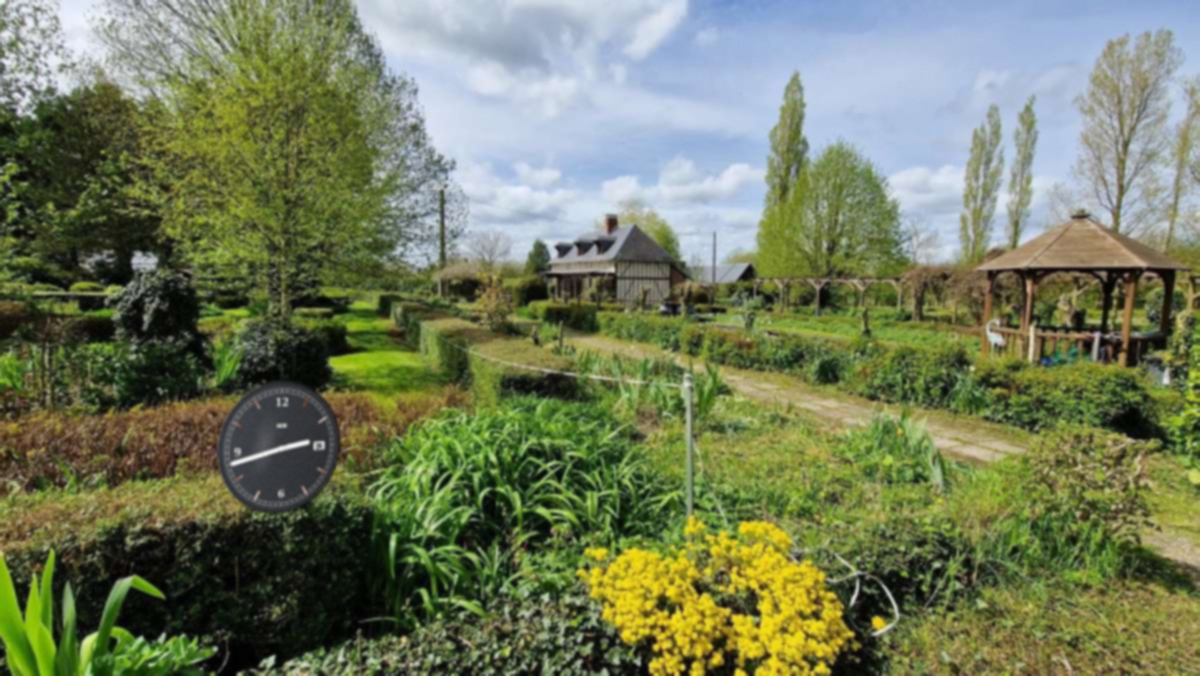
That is 2h43
